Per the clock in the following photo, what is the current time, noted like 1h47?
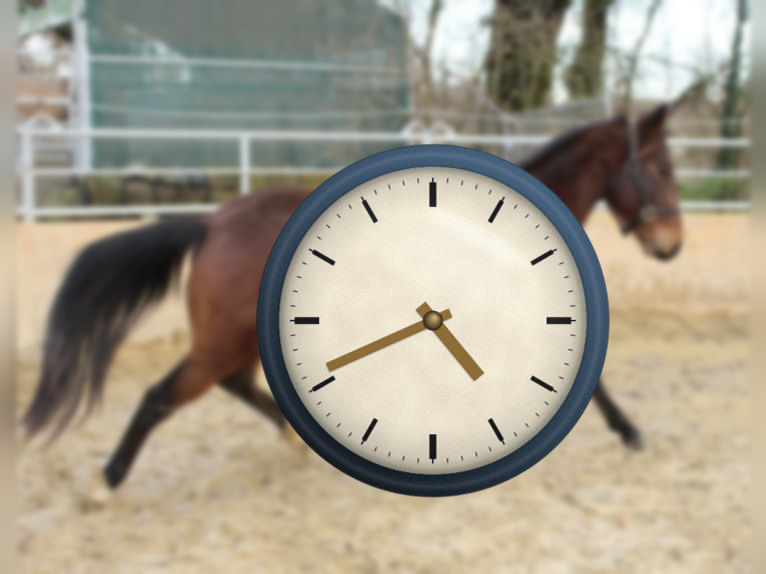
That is 4h41
